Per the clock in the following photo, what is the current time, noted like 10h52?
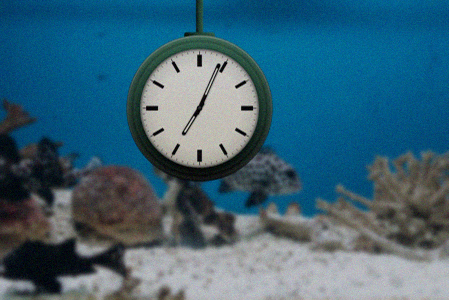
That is 7h04
